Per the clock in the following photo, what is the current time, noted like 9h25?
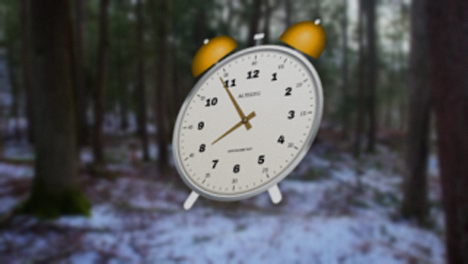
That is 7h54
